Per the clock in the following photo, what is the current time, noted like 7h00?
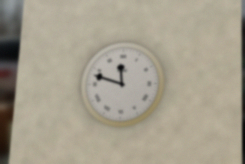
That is 11h48
